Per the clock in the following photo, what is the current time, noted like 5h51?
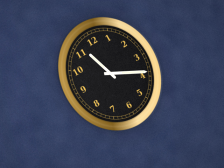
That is 11h19
